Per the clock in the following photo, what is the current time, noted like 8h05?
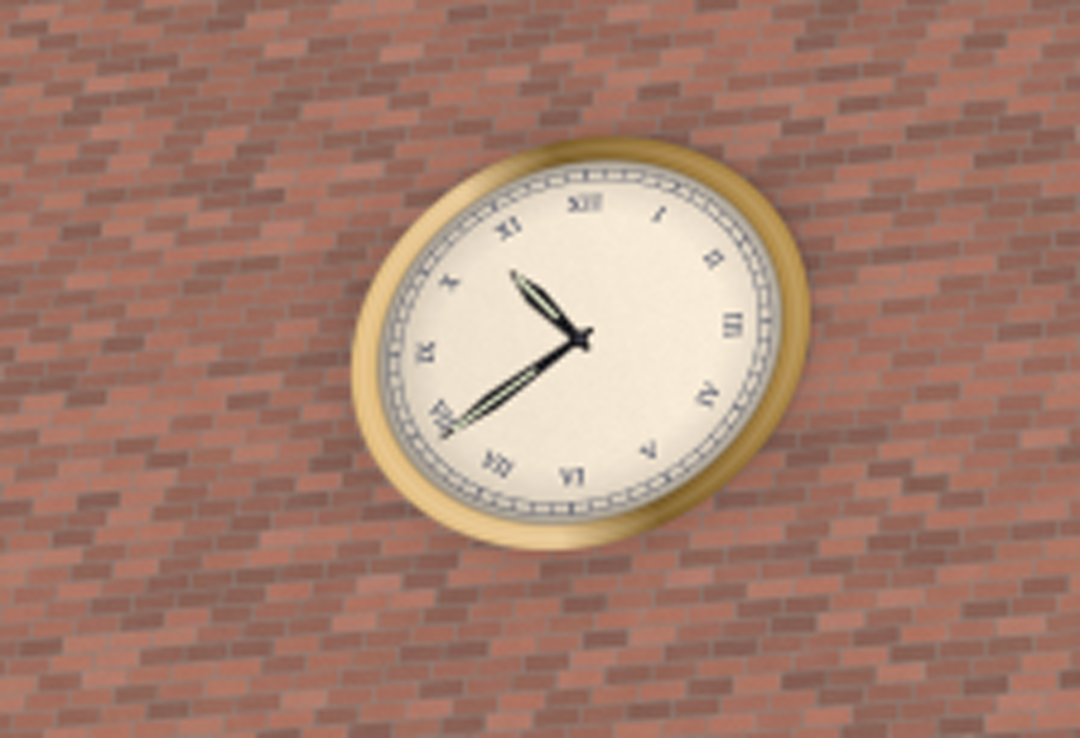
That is 10h39
